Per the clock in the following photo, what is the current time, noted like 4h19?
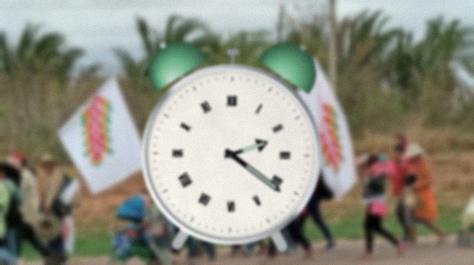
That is 2h21
